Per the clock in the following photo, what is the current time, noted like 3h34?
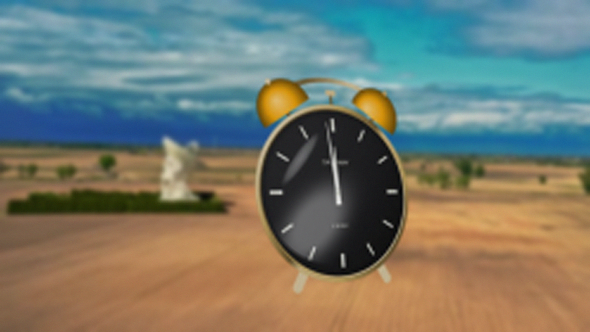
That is 11h59
